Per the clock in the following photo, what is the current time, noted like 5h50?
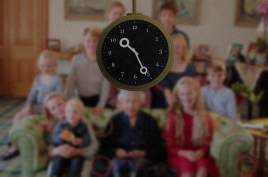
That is 10h26
